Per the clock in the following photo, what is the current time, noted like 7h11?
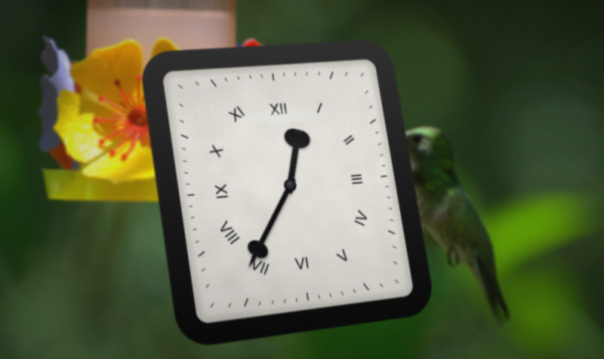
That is 12h36
